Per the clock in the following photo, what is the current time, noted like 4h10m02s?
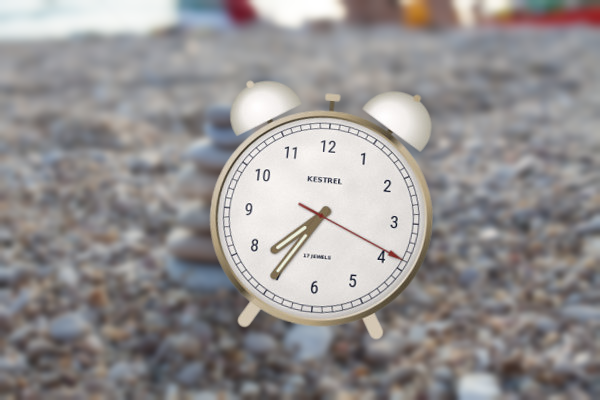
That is 7h35m19s
